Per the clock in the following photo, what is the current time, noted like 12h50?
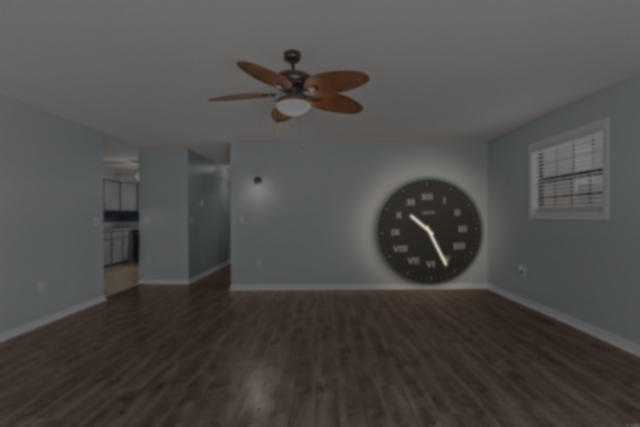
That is 10h26
